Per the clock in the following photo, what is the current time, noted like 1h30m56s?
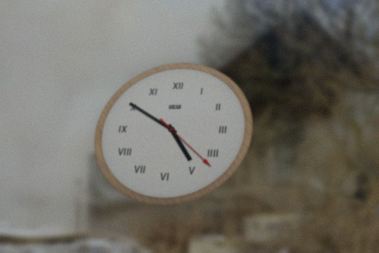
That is 4h50m22s
